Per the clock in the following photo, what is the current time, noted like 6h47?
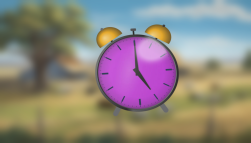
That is 5h00
